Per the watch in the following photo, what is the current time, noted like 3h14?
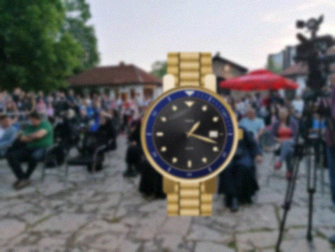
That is 1h18
